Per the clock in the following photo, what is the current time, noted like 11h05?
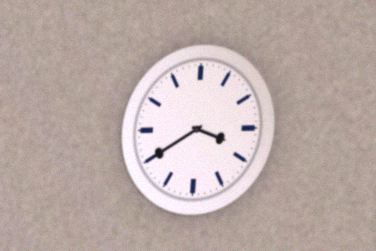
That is 3h40
